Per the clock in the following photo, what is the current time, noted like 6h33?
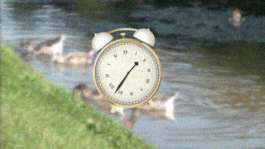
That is 1h37
